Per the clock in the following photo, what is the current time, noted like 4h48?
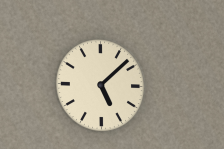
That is 5h08
